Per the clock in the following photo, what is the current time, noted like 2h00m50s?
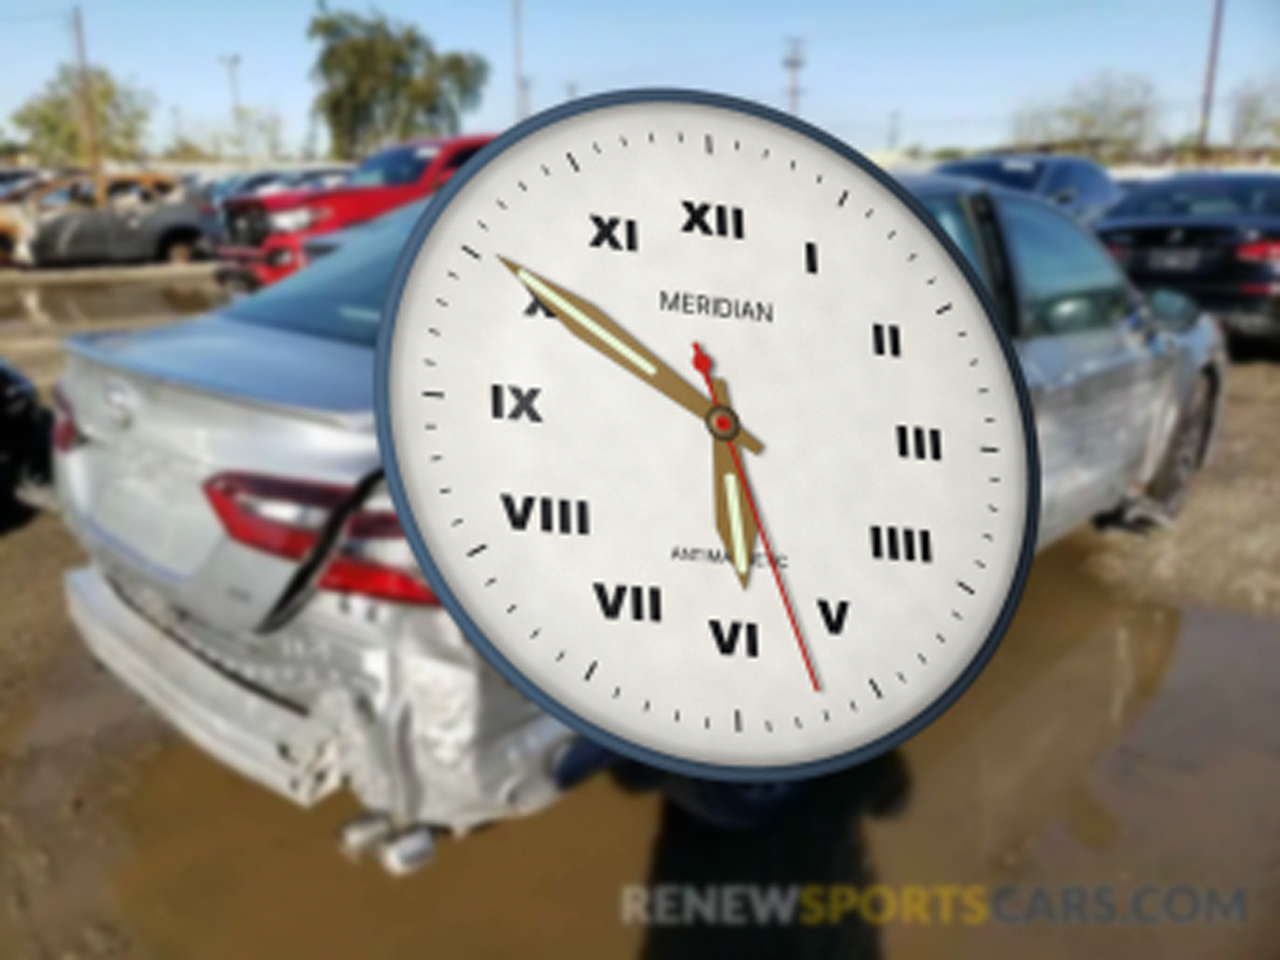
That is 5h50m27s
